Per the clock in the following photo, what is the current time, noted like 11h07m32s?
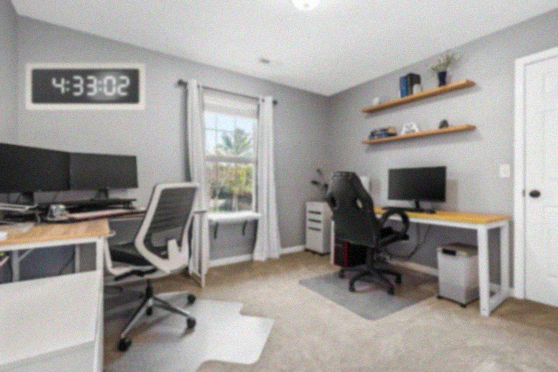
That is 4h33m02s
